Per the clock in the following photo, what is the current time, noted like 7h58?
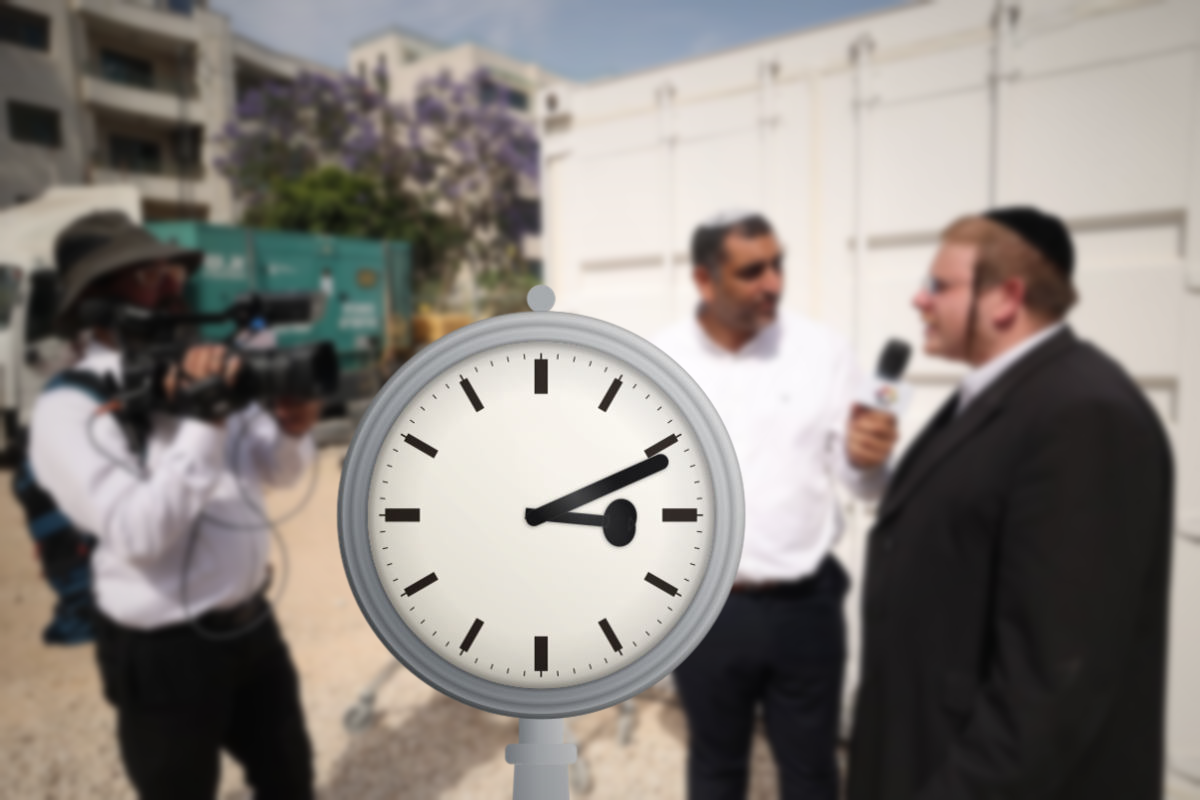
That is 3h11
